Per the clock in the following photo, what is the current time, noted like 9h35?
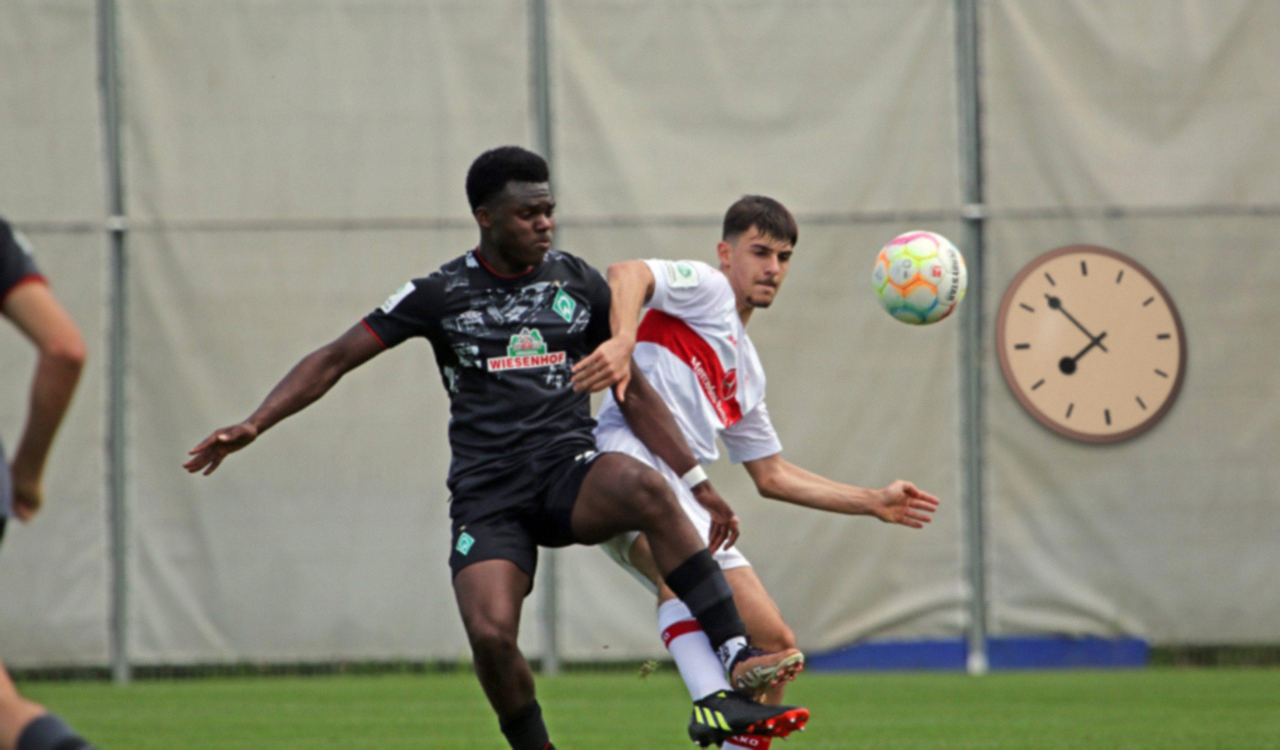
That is 7h53
